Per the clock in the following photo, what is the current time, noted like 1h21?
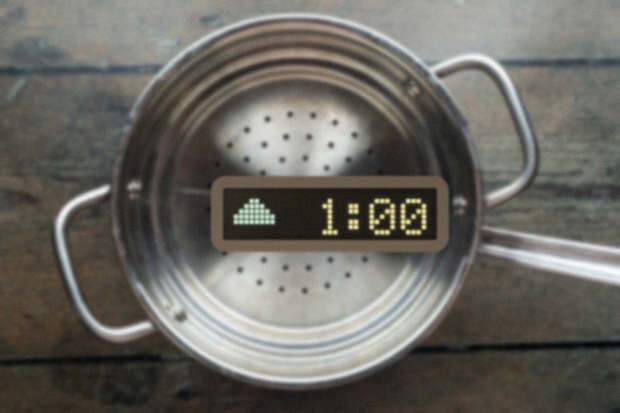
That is 1h00
